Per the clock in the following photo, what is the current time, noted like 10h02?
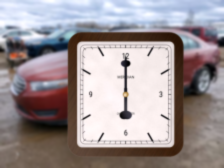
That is 6h00
